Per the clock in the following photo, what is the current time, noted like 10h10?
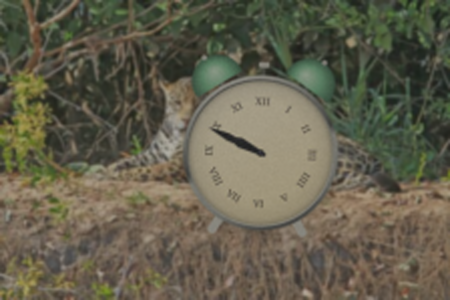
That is 9h49
